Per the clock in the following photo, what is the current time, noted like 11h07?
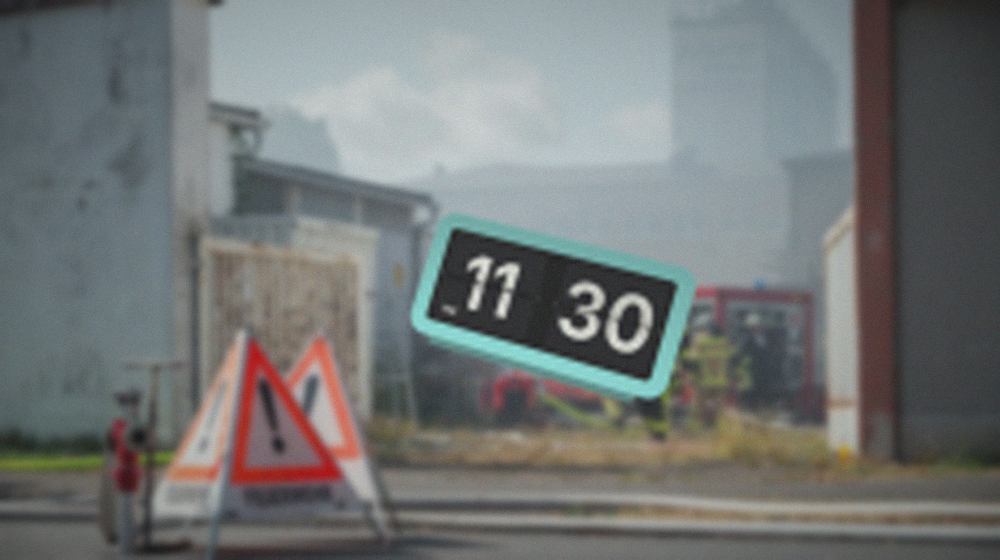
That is 11h30
